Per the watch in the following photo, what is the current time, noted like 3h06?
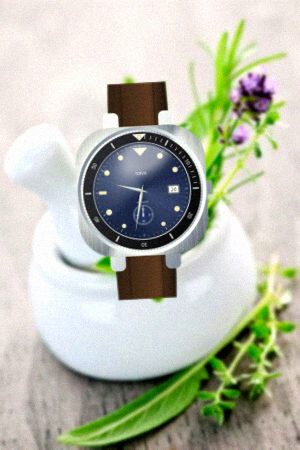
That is 9h32
